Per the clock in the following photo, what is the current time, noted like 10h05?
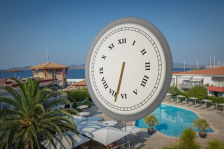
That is 6h33
